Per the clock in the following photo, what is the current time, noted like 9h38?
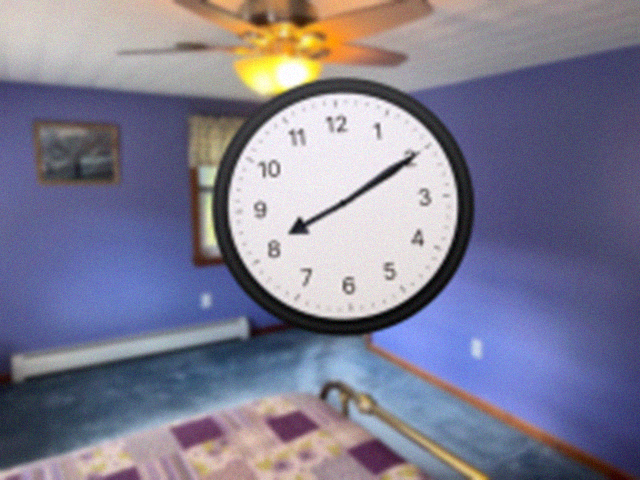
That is 8h10
